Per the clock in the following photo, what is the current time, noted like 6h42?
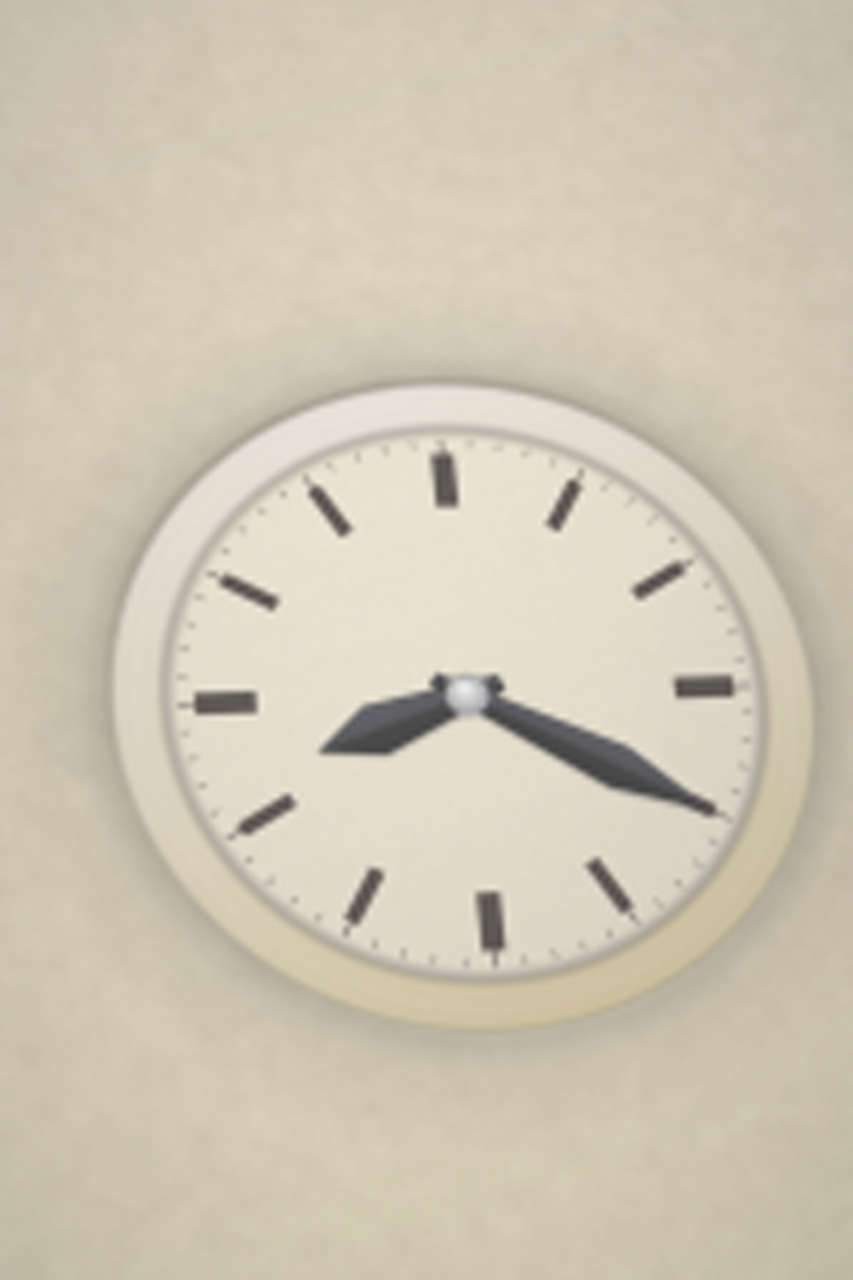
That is 8h20
